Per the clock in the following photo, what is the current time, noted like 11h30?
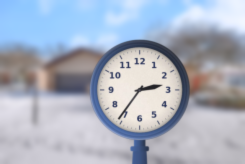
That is 2h36
